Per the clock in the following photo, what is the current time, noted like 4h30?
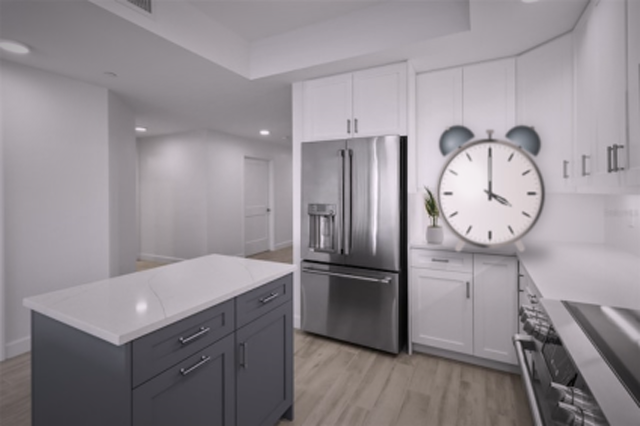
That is 4h00
